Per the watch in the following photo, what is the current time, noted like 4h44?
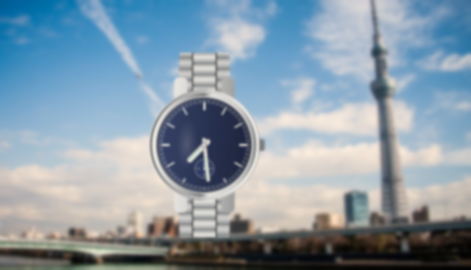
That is 7h29
